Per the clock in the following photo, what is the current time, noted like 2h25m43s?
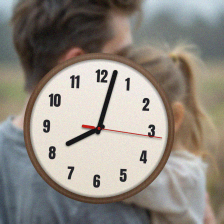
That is 8h02m16s
